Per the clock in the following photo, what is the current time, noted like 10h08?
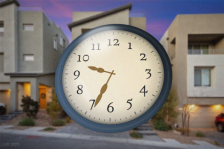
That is 9h34
